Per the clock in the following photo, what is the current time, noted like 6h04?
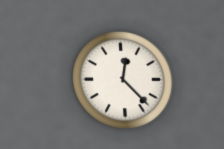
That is 12h23
